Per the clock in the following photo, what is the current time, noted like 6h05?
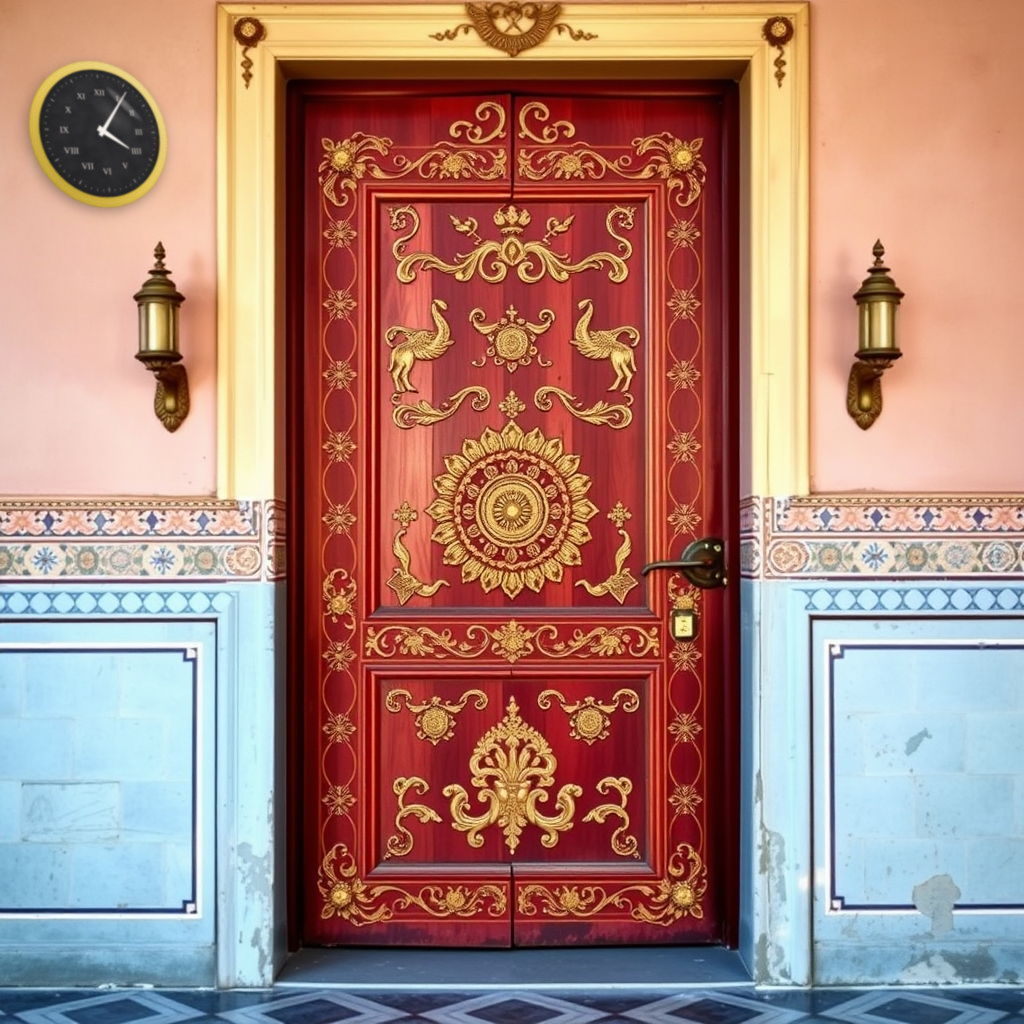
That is 4h06
